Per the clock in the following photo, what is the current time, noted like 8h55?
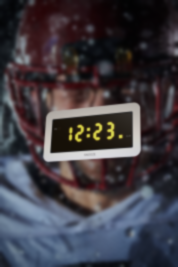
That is 12h23
